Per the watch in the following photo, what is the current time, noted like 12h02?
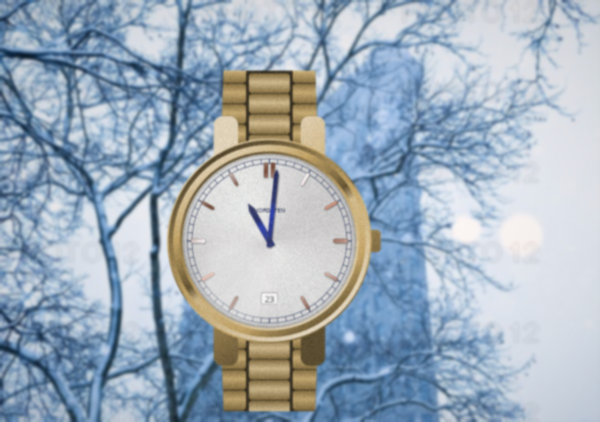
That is 11h01
